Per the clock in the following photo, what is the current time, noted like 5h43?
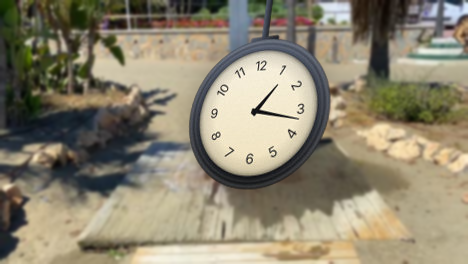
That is 1h17
